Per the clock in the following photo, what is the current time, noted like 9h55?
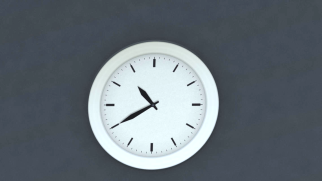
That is 10h40
